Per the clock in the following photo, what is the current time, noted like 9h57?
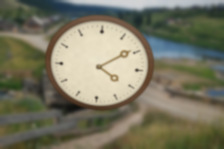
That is 4h09
